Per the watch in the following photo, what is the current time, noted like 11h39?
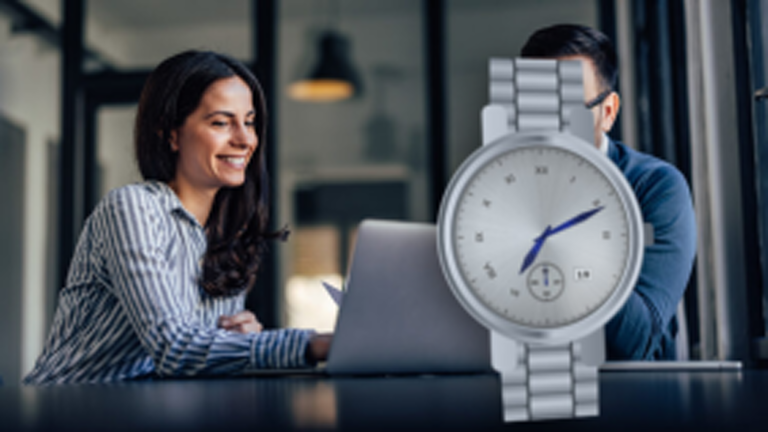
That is 7h11
